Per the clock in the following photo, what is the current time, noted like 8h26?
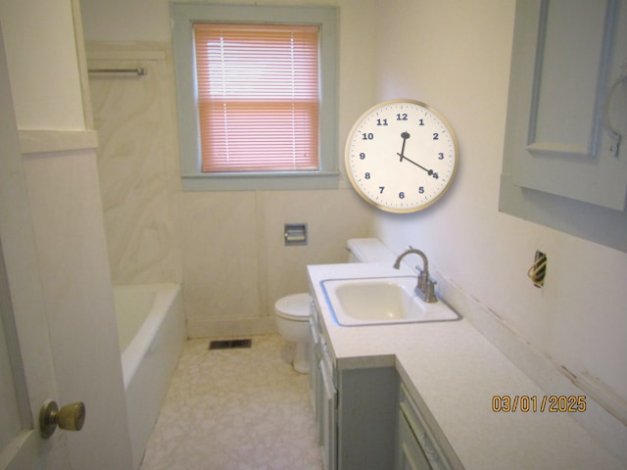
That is 12h20
